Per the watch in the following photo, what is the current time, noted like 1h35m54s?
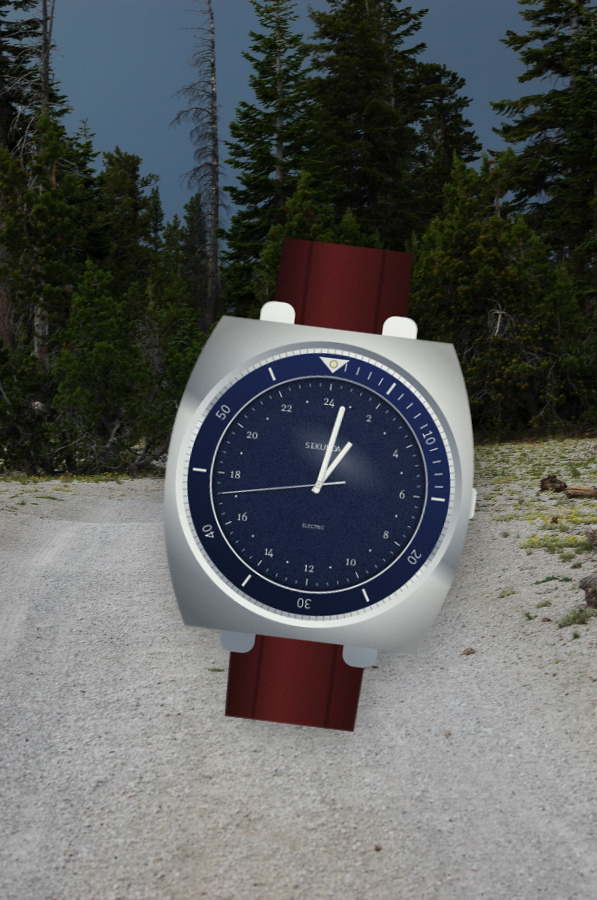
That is 2h01m43s
